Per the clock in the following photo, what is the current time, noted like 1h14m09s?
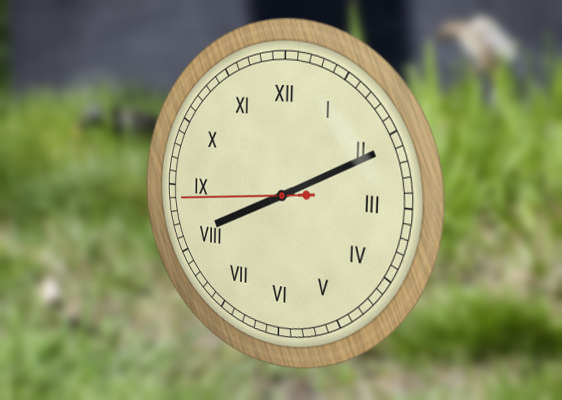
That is 8h10m44s
